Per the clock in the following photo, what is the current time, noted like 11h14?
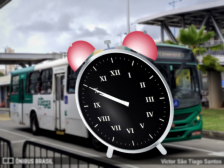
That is 9h50
